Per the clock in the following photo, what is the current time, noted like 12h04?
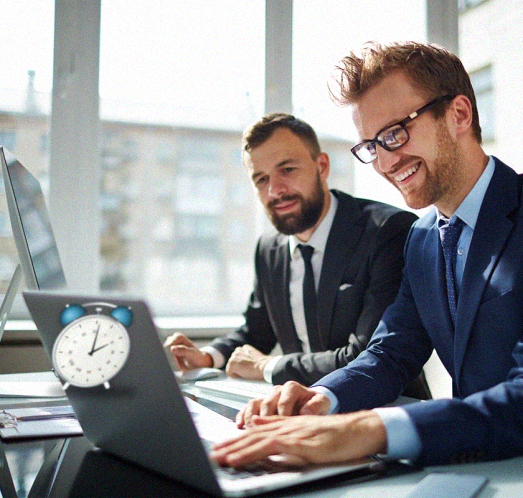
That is 2h01
